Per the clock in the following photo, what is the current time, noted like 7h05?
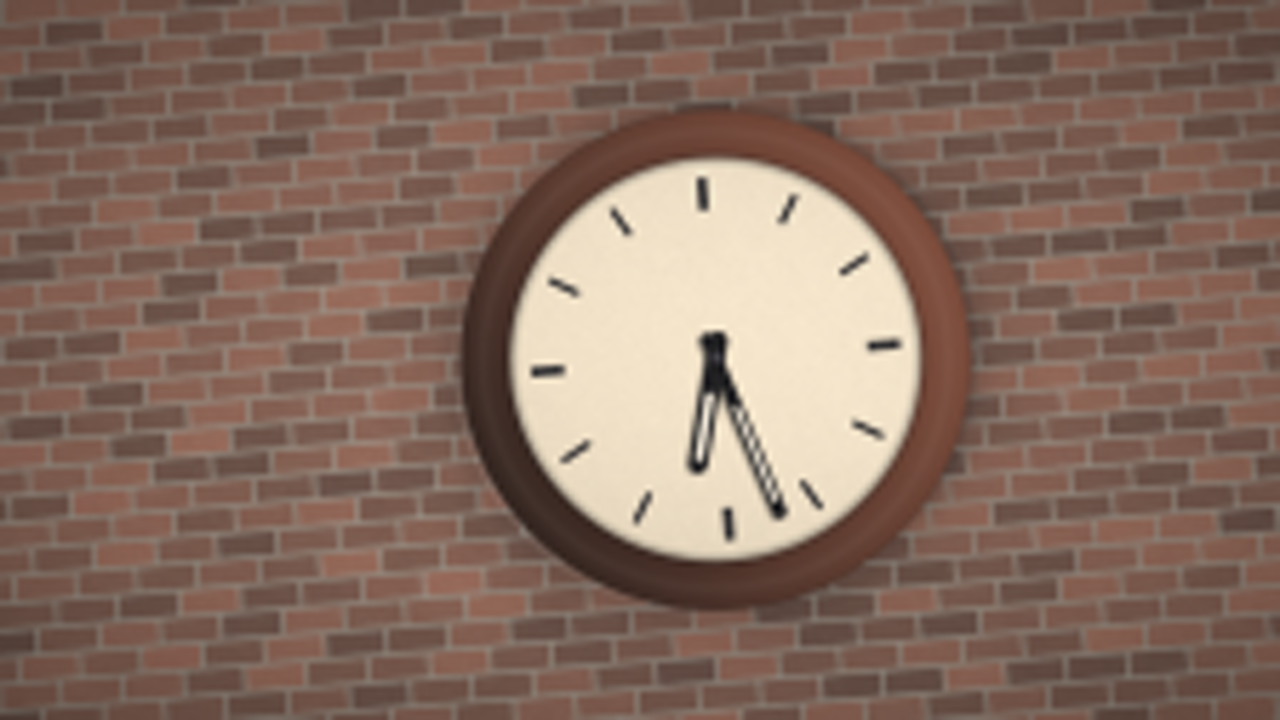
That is 6h27
